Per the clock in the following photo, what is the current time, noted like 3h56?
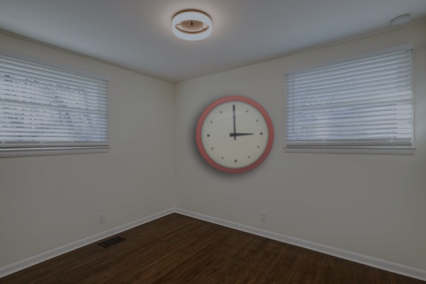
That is 3h00
